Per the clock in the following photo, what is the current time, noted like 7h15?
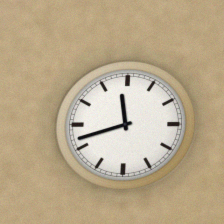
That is 11h42
